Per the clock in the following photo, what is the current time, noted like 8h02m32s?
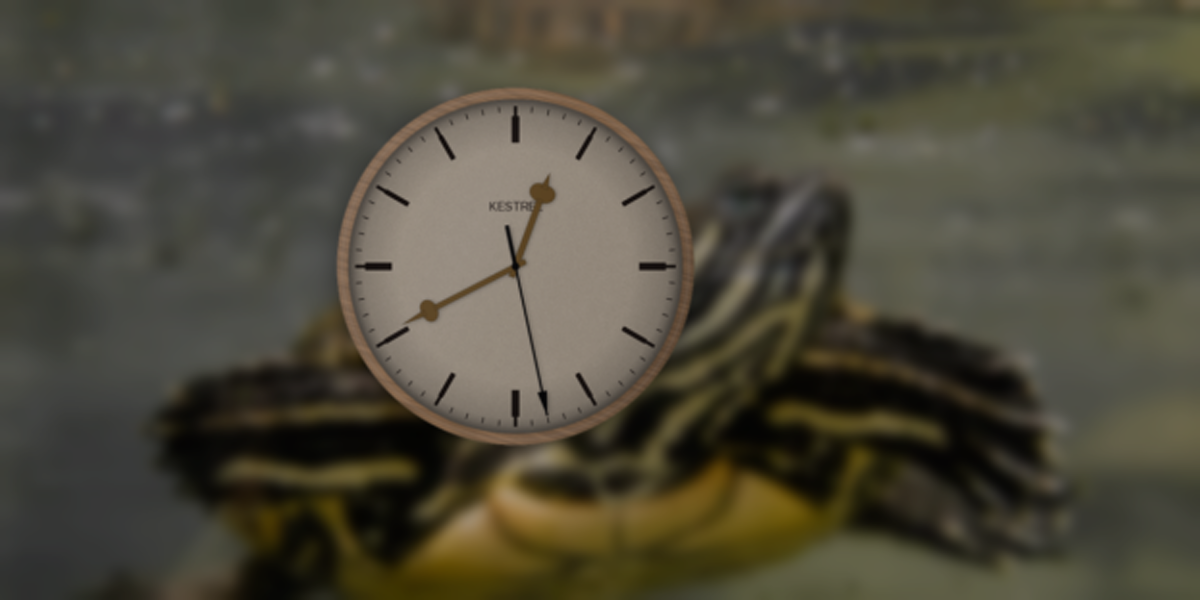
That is 12h40m28s
